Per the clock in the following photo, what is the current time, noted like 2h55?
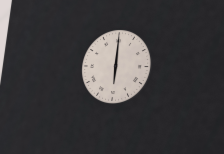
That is 6h00
